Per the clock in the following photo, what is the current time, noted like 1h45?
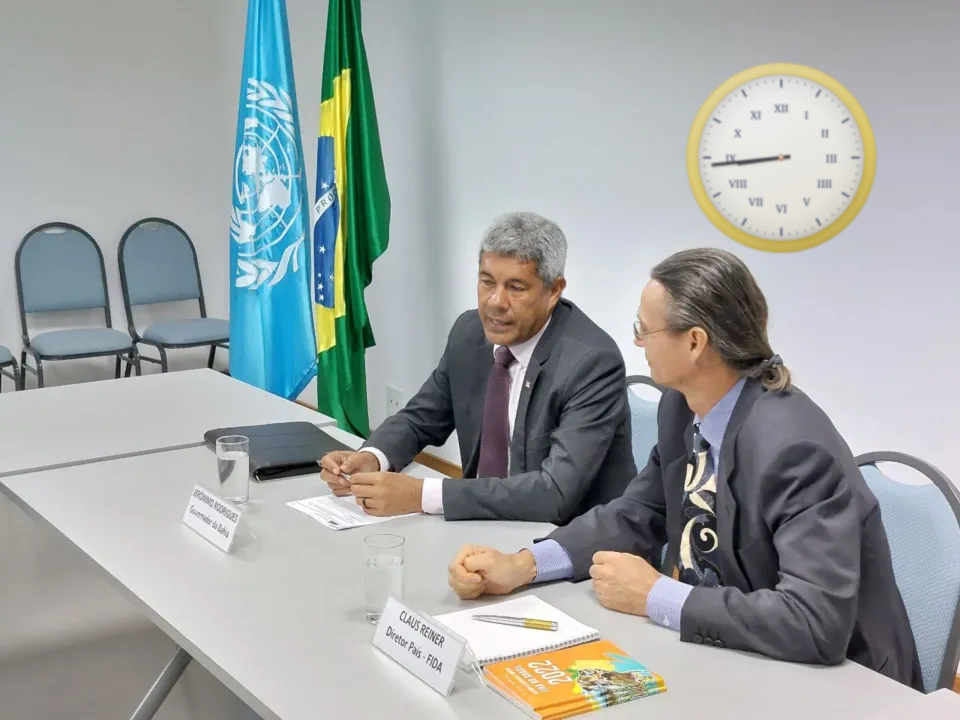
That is 8h44
